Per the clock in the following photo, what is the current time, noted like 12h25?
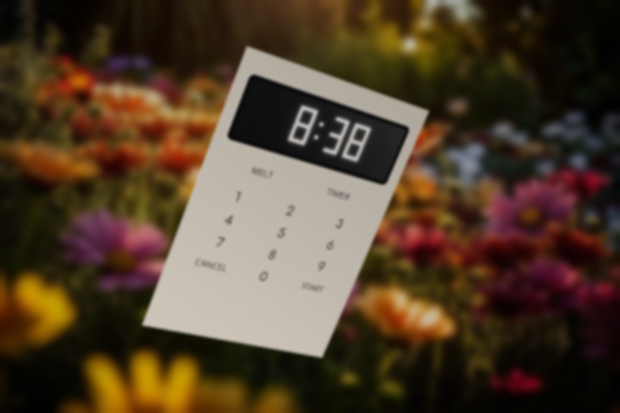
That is 8h38
